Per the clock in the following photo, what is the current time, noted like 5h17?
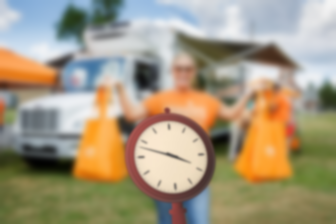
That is 3h48
